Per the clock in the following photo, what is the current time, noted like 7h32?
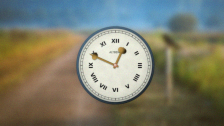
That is 12h49
